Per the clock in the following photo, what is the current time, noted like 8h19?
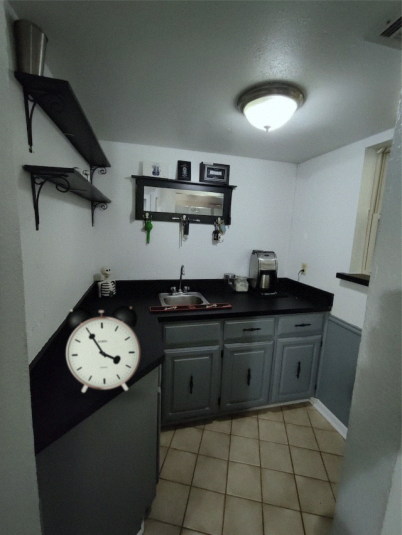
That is 3h55
